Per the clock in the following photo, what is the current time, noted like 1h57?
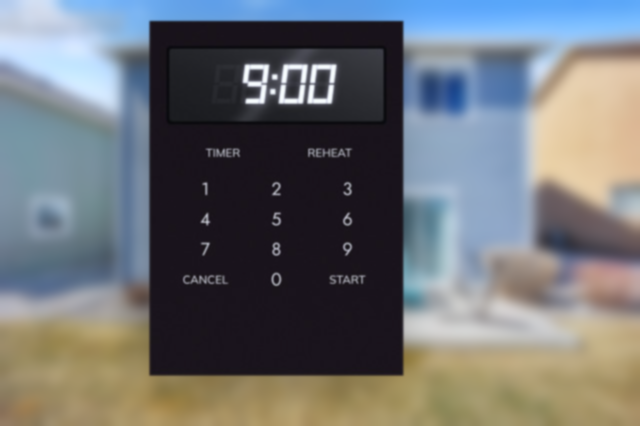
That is 9h00
